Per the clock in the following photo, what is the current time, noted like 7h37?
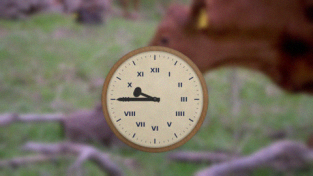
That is 9h45
